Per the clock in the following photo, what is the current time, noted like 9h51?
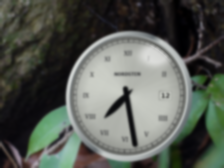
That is 7h28
